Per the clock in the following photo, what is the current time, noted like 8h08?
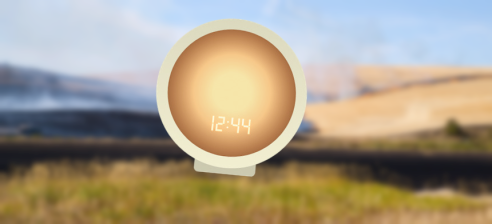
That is 12h44
